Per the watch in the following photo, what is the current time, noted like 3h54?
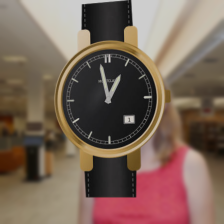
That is 12h58
